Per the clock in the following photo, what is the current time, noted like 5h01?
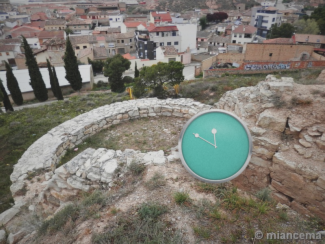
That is 11h50
